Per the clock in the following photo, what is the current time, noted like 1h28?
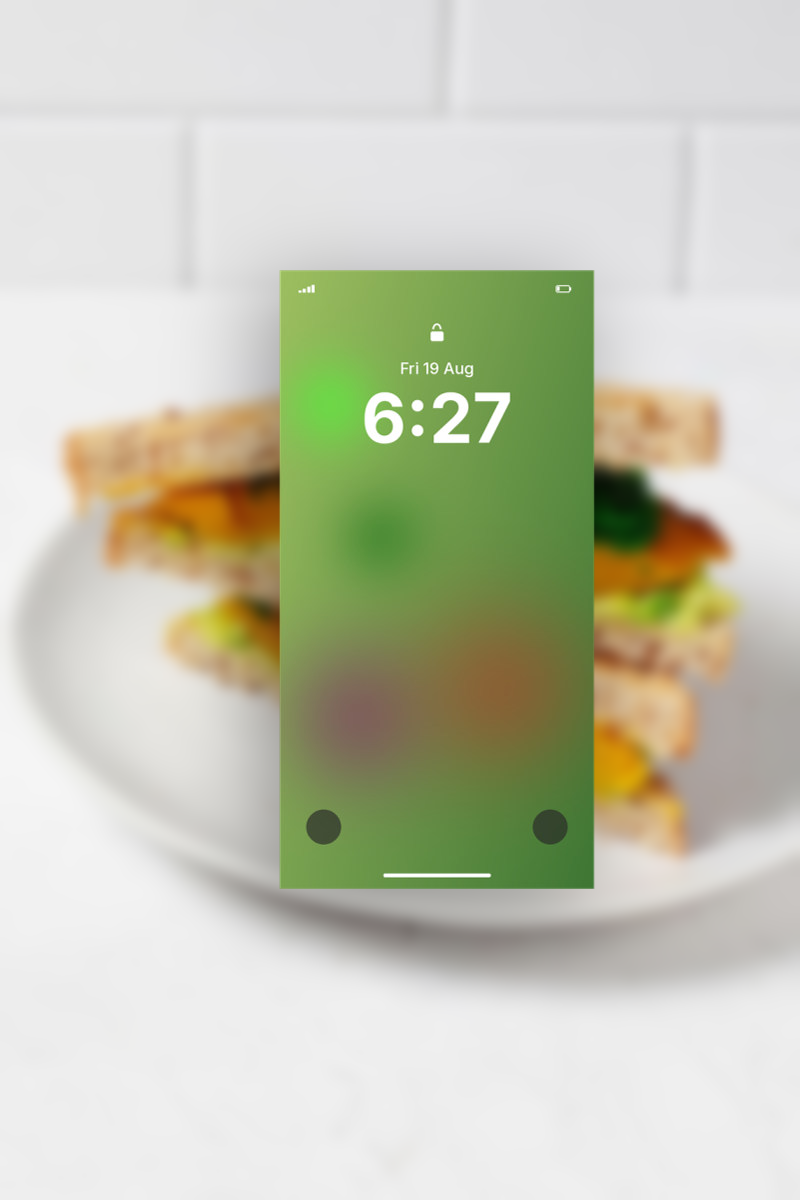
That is 6h27
